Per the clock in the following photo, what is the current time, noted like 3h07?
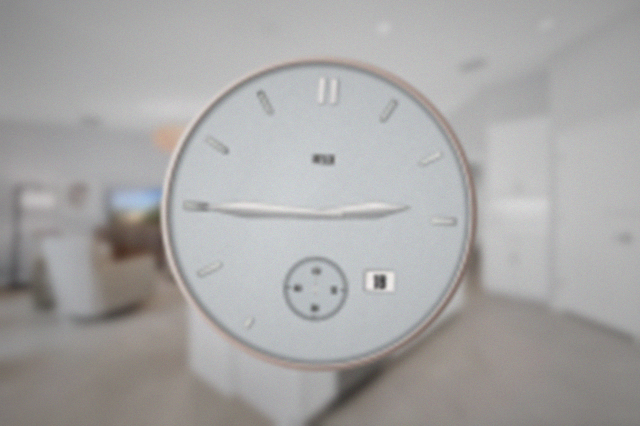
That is 2h45
